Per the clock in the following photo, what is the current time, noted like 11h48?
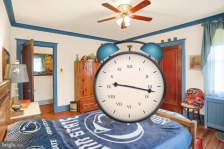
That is 9h17
